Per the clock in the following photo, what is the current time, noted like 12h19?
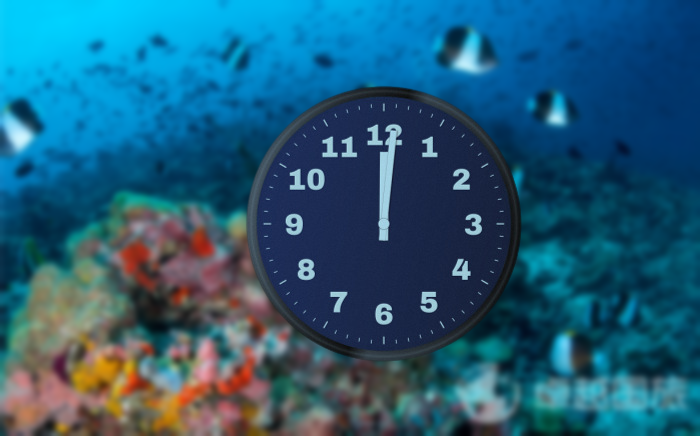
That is 12h01
